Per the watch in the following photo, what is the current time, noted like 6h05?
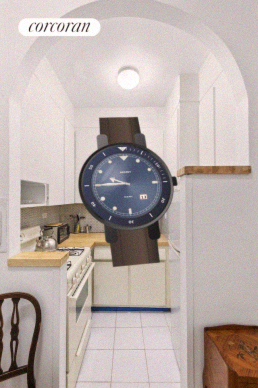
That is 9h45
